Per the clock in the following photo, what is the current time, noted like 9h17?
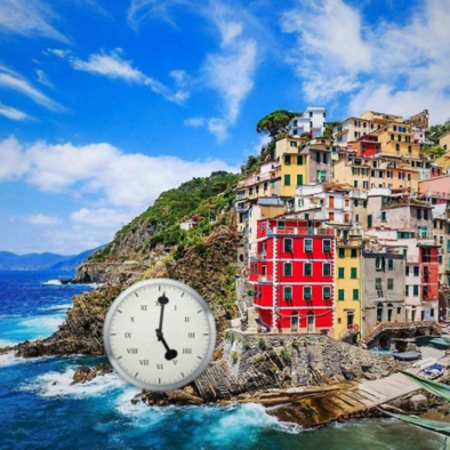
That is 5h01
